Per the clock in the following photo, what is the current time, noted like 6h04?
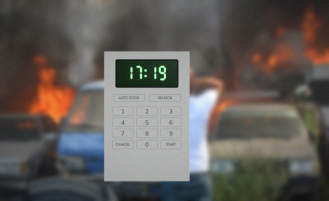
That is 17h19
